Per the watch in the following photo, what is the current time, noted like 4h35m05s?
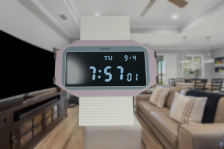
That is 7h57m01s
